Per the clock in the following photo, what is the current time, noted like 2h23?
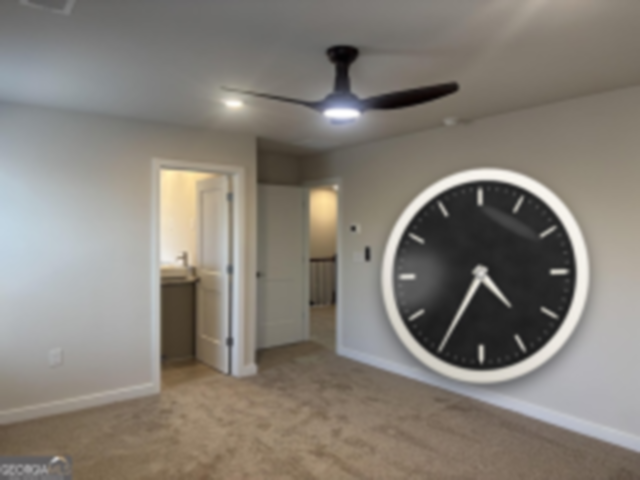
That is 4h35
